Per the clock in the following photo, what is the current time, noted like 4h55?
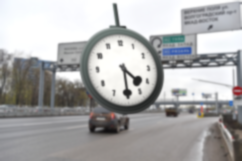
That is 4h30
